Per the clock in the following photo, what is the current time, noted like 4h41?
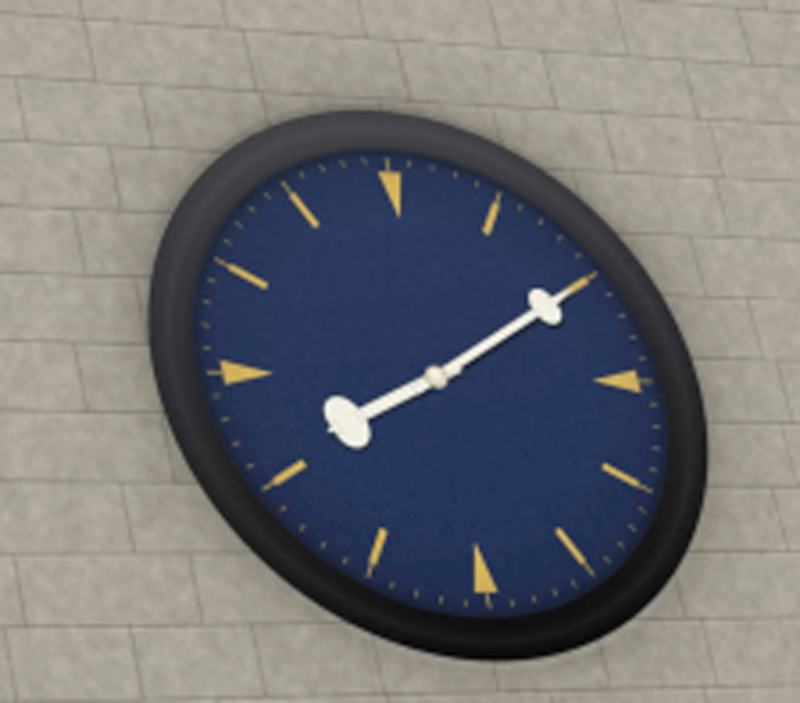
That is 8h10
